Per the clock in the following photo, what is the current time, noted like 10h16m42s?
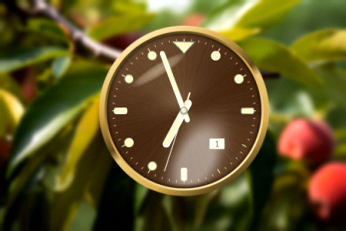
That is 6h56m33s
